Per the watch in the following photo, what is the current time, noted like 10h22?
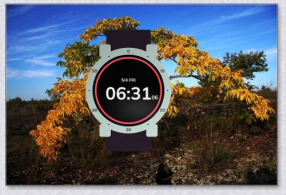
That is 6h31
